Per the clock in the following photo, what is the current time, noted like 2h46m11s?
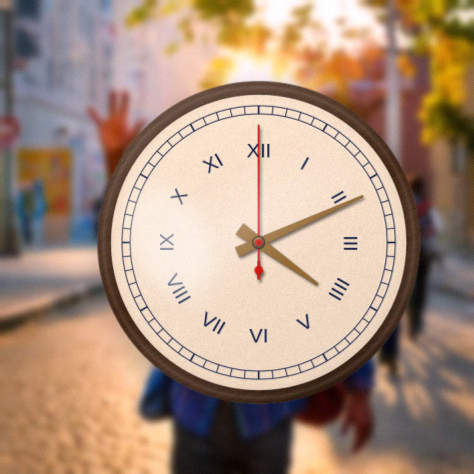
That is 4h11m00s
